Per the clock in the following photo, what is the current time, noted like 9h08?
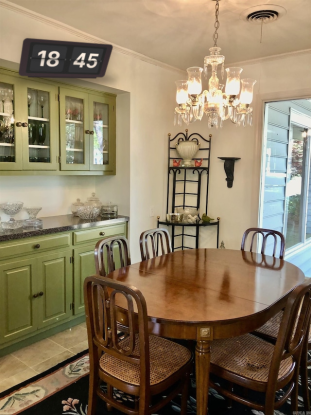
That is 18h45
